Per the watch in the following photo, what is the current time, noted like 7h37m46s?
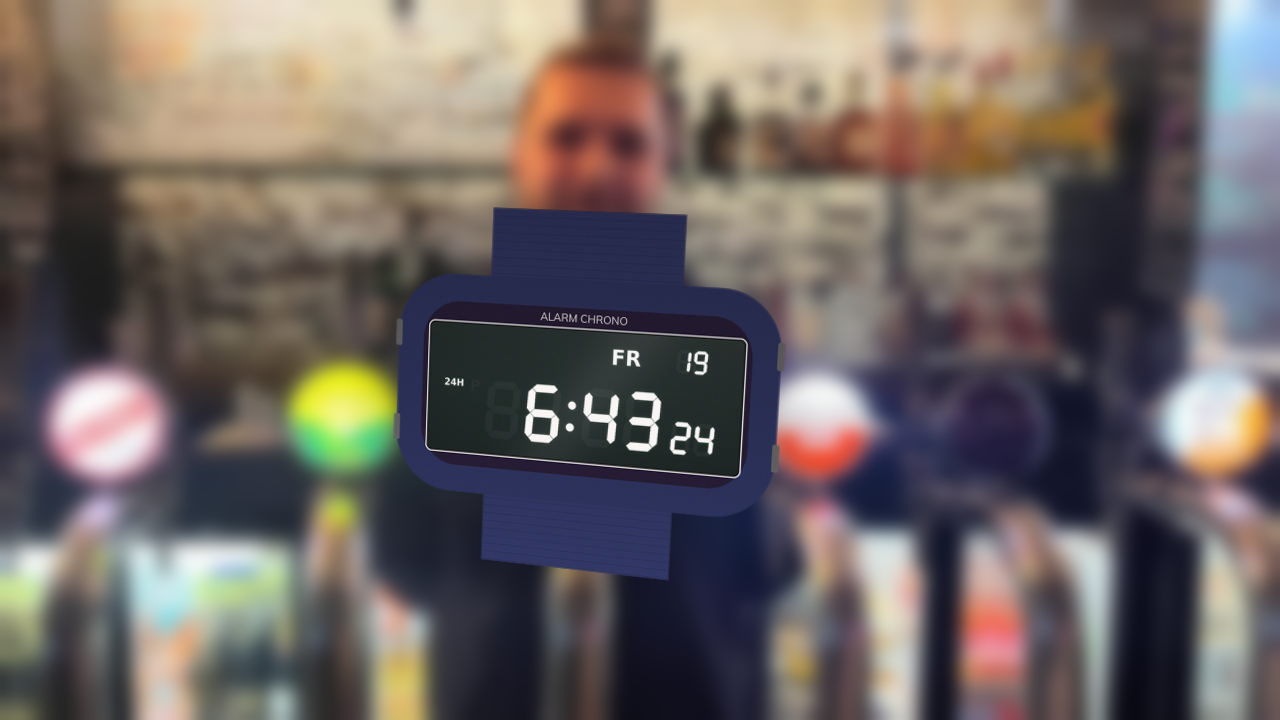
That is 6h43m24s
